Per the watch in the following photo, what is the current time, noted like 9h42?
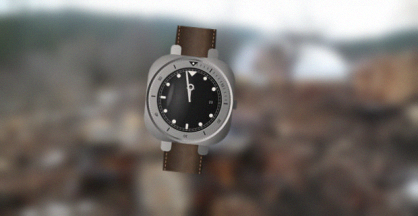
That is 11h58
